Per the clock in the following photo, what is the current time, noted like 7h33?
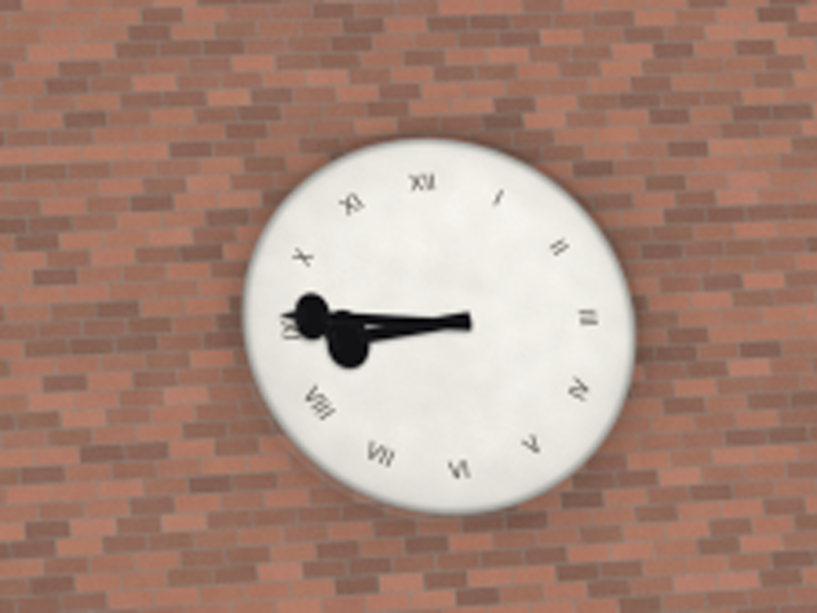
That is 8h46
